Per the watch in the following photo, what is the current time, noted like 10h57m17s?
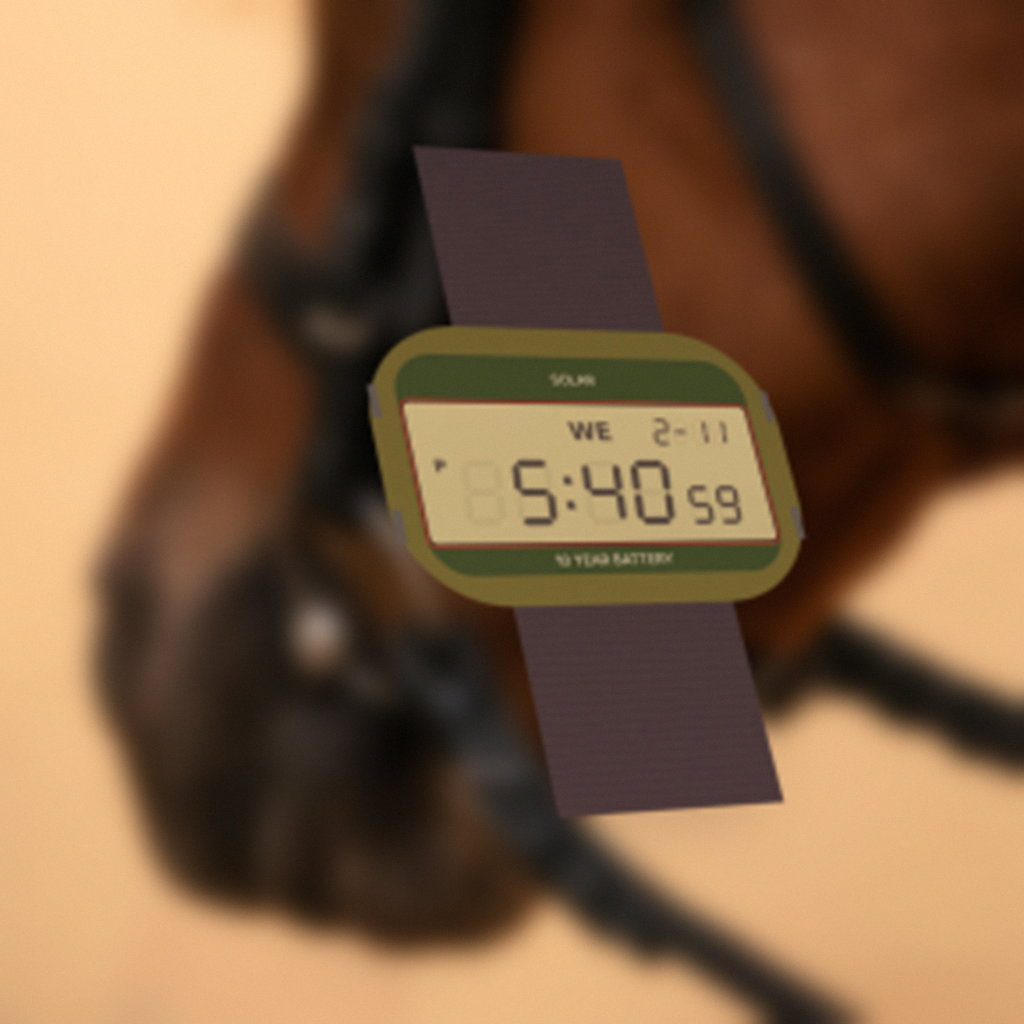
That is 5h40m59s
